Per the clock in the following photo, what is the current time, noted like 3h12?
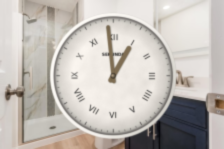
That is 12h59
